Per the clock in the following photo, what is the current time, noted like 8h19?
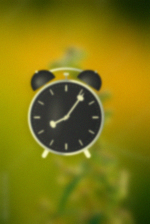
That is 8h06
